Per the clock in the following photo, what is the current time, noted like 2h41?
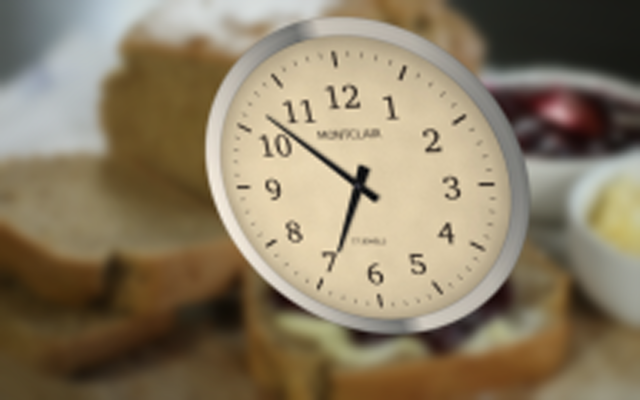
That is 6h52
